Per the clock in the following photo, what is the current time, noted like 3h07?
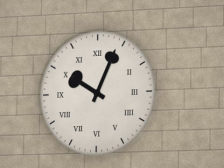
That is 10h04
